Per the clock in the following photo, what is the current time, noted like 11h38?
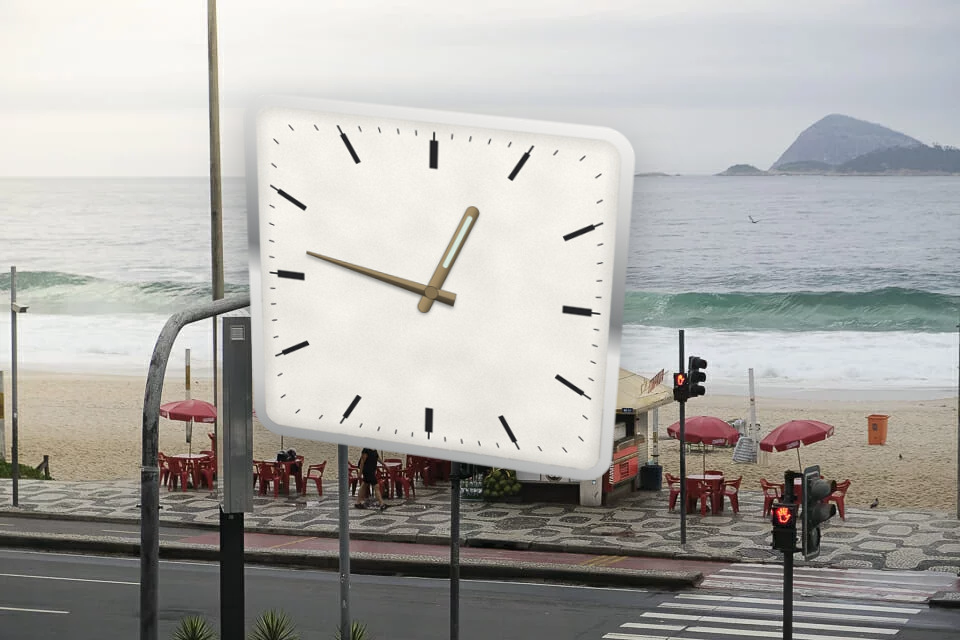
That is 12h47
